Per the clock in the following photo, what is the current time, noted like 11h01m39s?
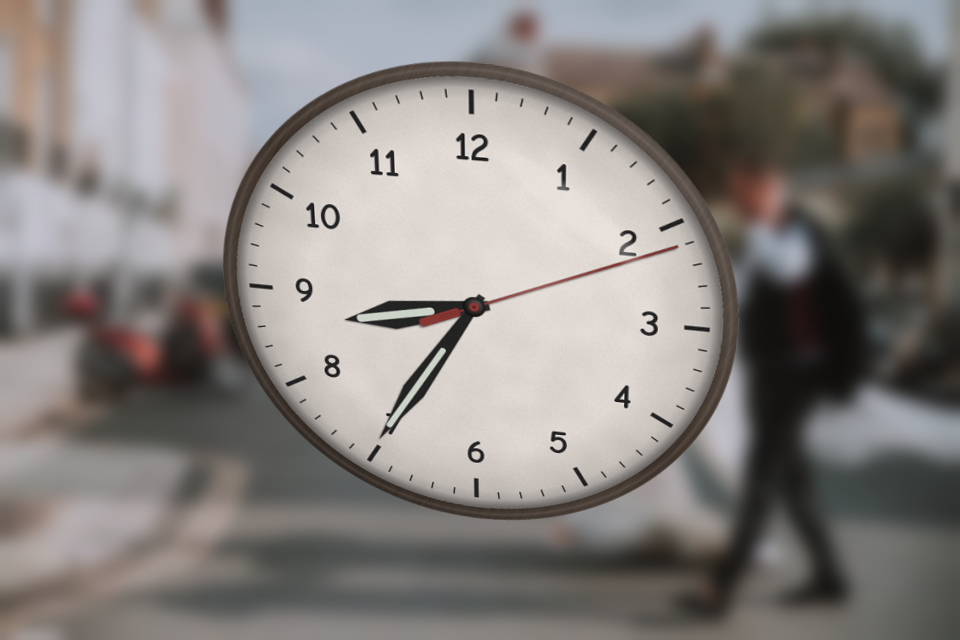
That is 8h35m11s
